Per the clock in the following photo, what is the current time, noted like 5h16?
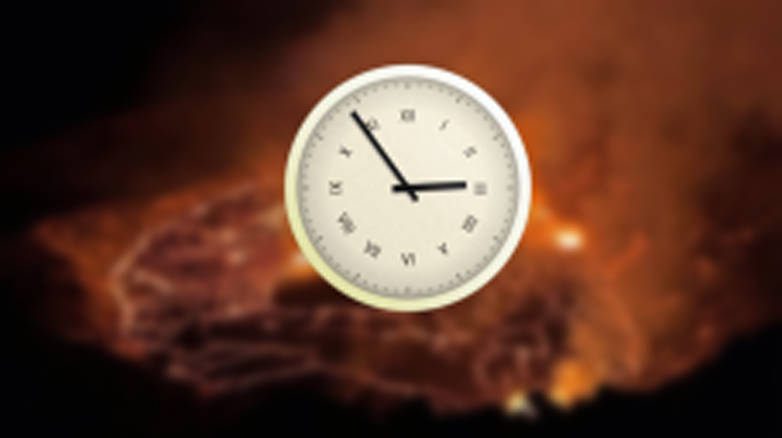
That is 2h54
